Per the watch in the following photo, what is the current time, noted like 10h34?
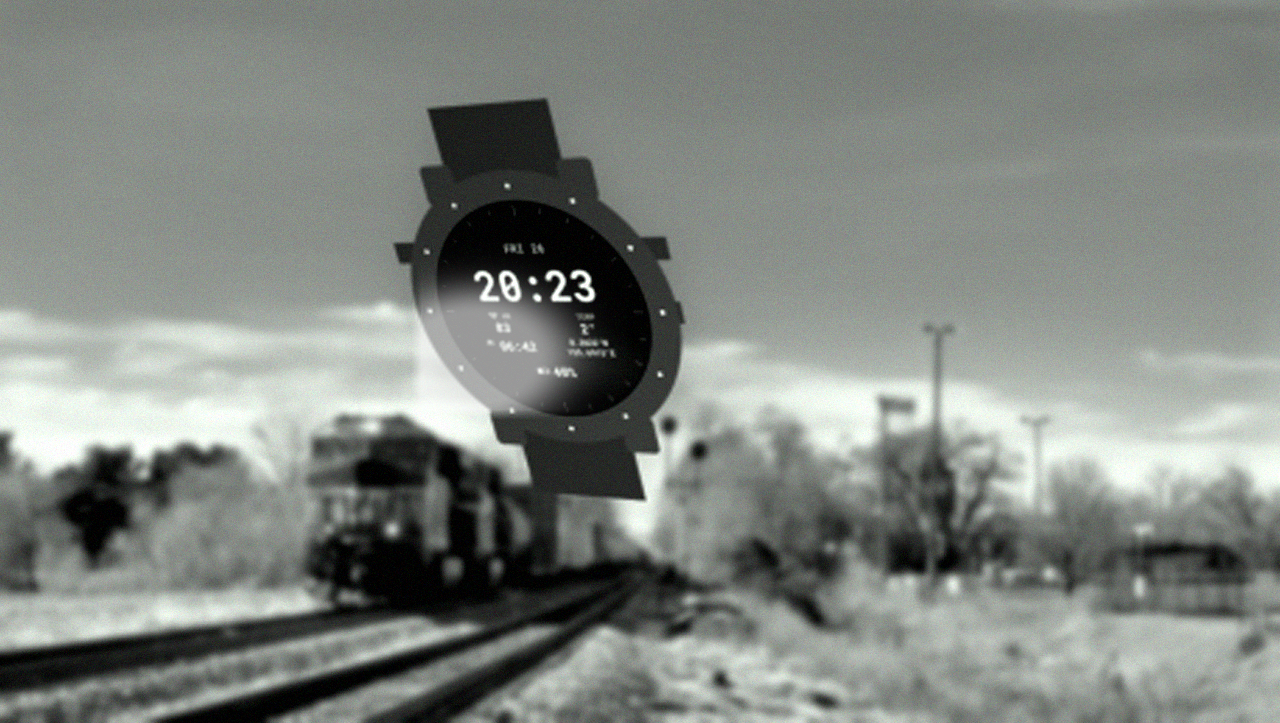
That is 20h23
